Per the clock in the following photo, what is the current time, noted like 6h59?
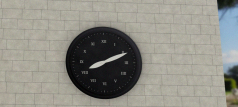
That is 8h11
